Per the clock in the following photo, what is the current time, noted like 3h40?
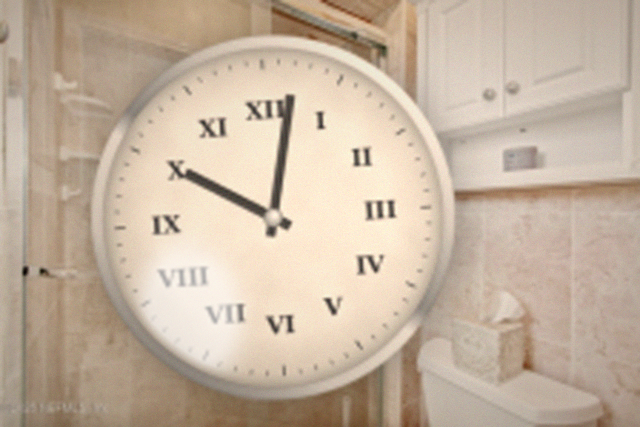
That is 10h02
